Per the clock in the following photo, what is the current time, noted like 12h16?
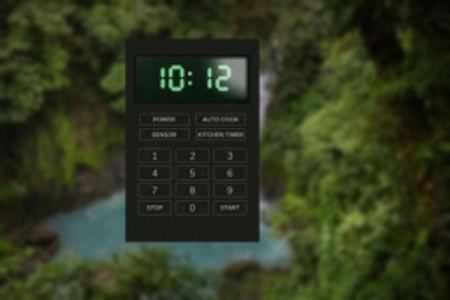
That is 10h12
